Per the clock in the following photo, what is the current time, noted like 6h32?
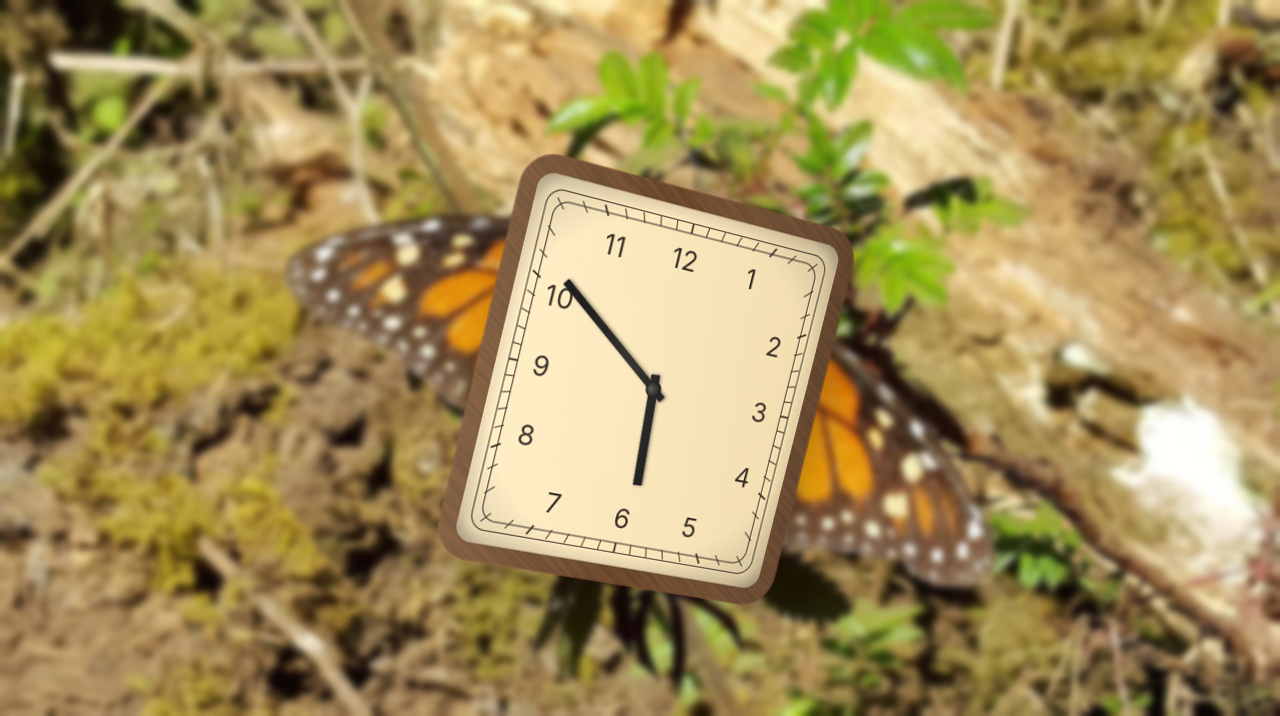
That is 5h51
